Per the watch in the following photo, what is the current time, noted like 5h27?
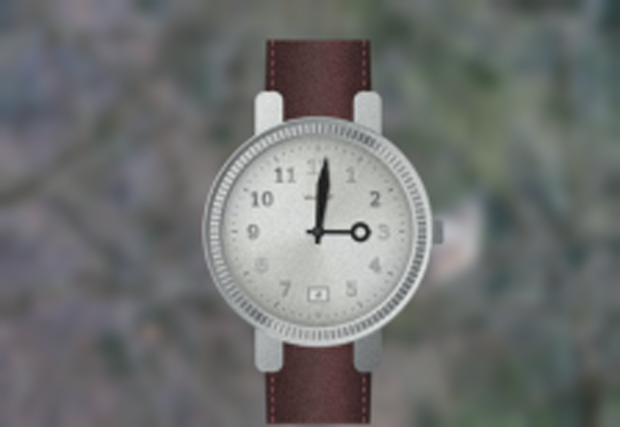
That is 3h01
